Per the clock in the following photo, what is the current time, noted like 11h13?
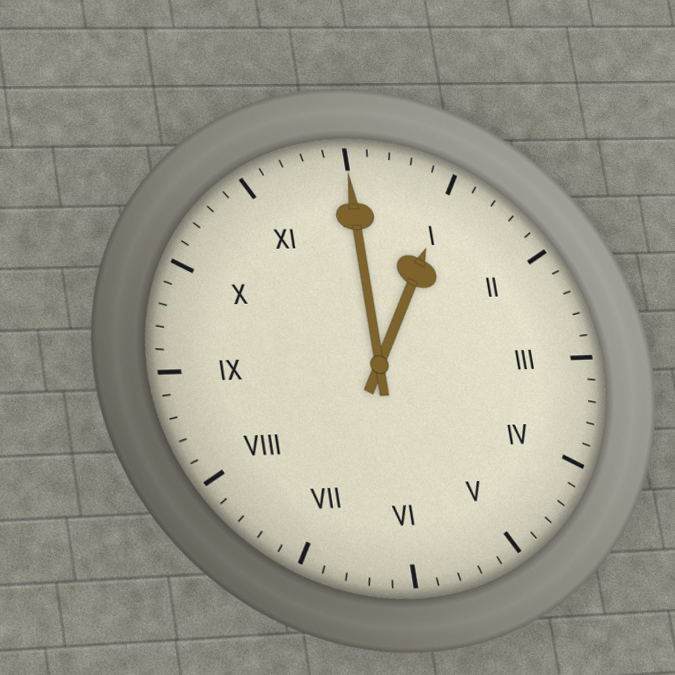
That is 1h00
